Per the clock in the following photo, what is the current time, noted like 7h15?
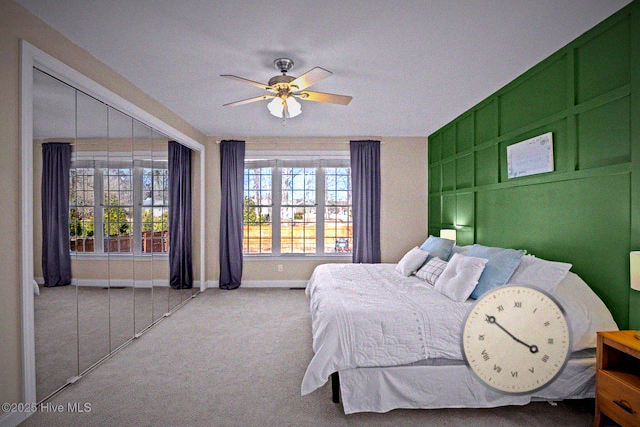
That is 3h51
